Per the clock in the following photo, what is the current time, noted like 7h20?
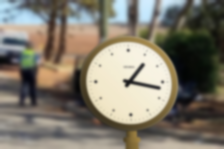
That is 1h17
